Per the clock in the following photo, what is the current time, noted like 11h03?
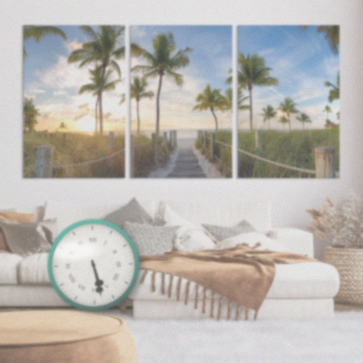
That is 5h28
